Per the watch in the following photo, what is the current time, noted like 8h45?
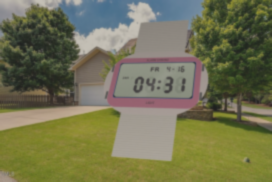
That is 4h31
